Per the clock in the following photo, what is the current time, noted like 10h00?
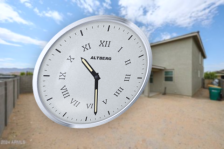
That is 10h28
